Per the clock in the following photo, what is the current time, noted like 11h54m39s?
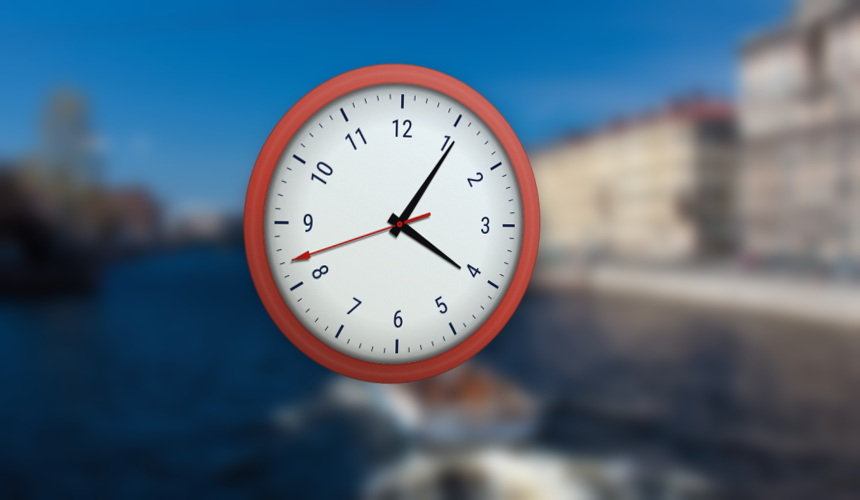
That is 4h05m42s
